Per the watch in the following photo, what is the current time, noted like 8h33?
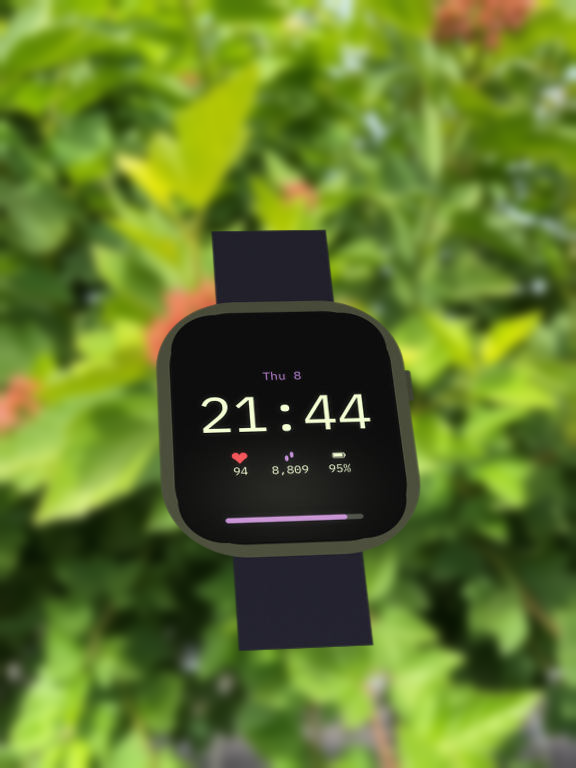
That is 21h44
